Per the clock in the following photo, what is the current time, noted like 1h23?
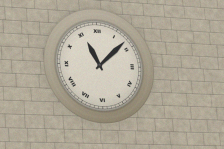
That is 11h08
